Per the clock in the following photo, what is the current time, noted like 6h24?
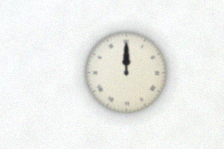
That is 12h00
